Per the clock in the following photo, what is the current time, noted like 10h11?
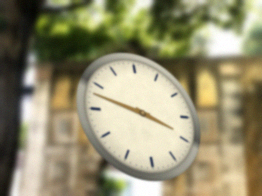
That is 3h48
